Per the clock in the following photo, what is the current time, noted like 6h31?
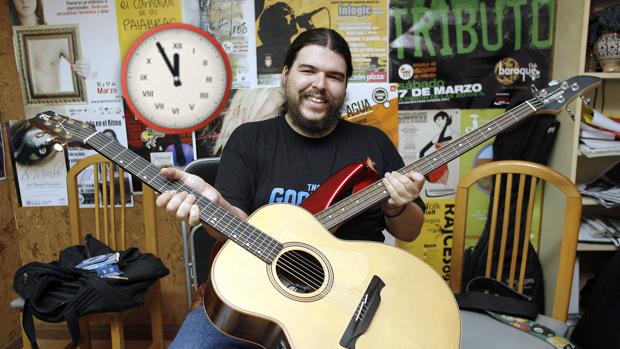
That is 11h55
